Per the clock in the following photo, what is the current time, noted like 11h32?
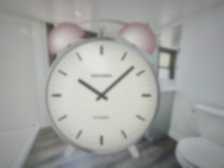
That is 10h08
